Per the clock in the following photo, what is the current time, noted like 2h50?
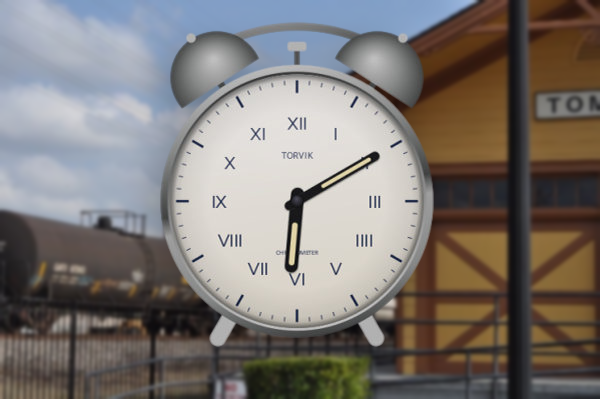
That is 6h10
